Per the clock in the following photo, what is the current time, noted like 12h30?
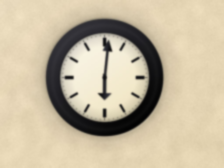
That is 6h01
